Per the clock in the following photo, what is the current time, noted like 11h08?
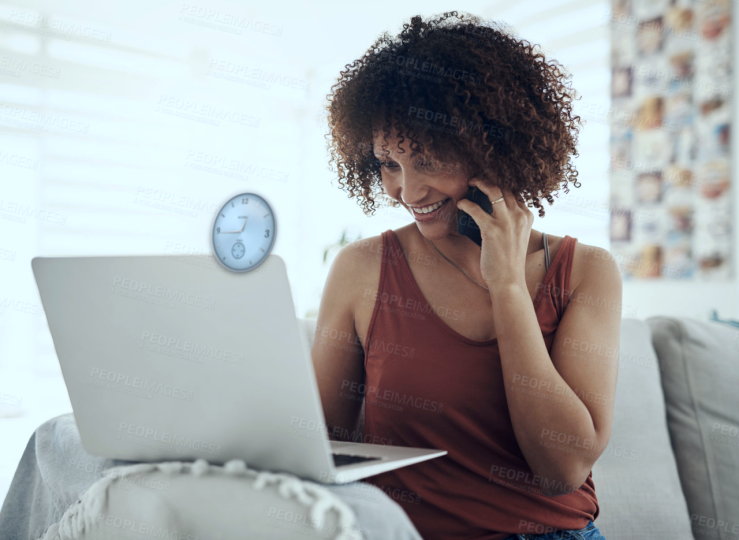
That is 12h44
